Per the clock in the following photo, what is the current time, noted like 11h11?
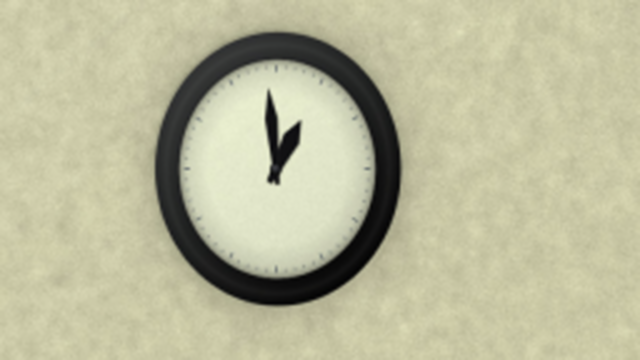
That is 12h59
